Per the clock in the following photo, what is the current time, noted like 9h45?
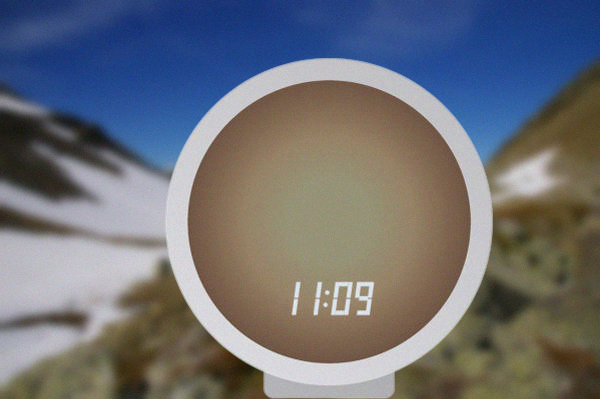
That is 11h09
